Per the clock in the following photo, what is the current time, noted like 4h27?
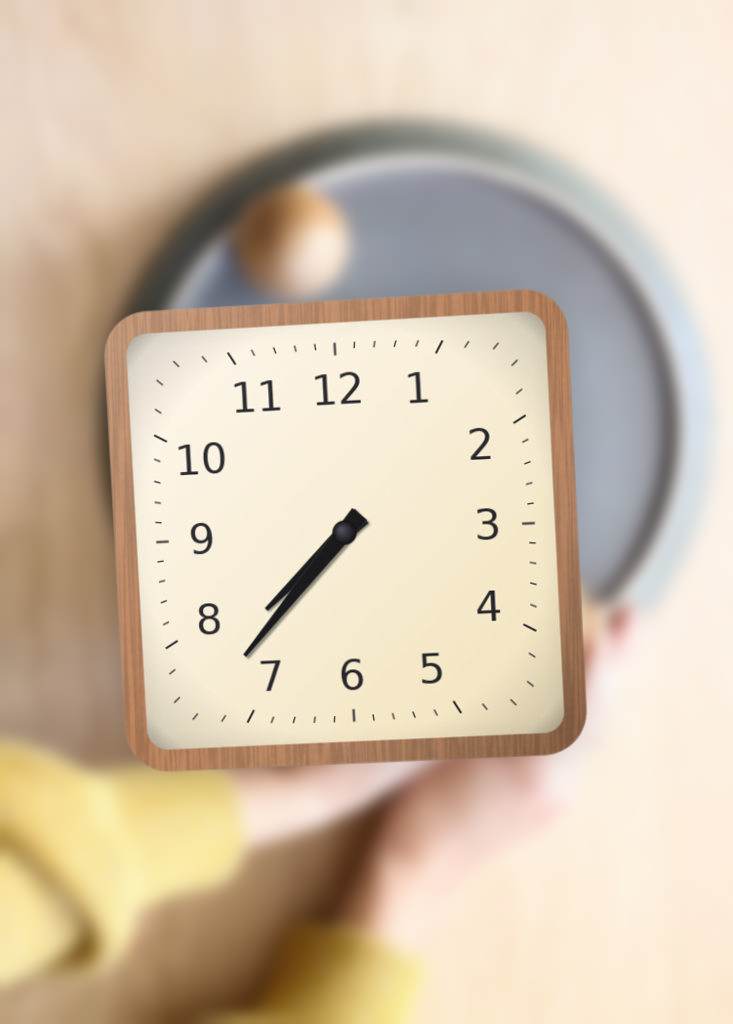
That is 7h37
